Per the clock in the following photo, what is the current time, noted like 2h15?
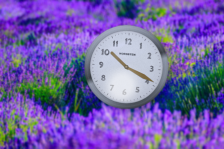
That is 10h19
